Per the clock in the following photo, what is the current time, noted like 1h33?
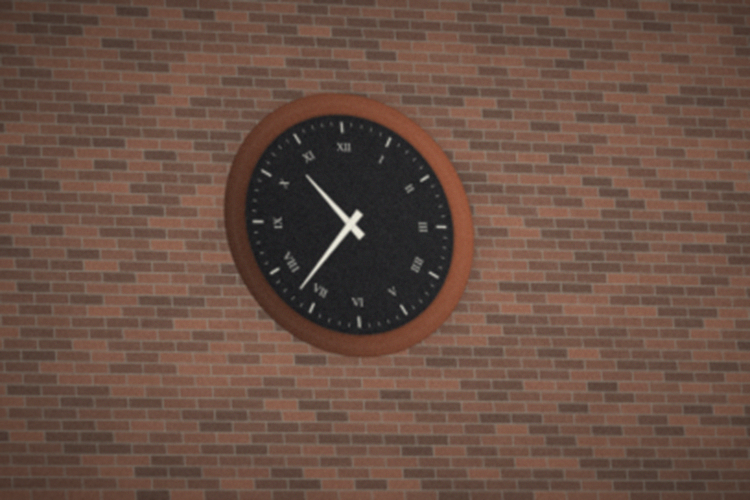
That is 10h37
